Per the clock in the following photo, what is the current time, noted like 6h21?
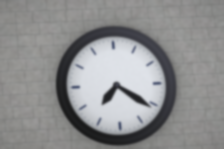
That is 7h21
